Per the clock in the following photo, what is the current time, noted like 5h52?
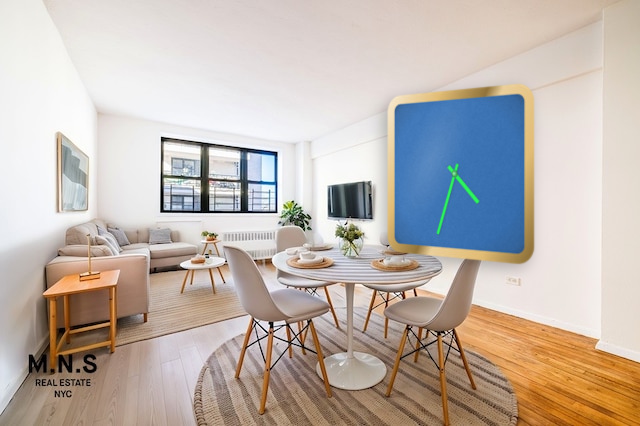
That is 4h33
